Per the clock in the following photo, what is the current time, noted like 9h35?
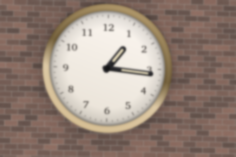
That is 1h16
